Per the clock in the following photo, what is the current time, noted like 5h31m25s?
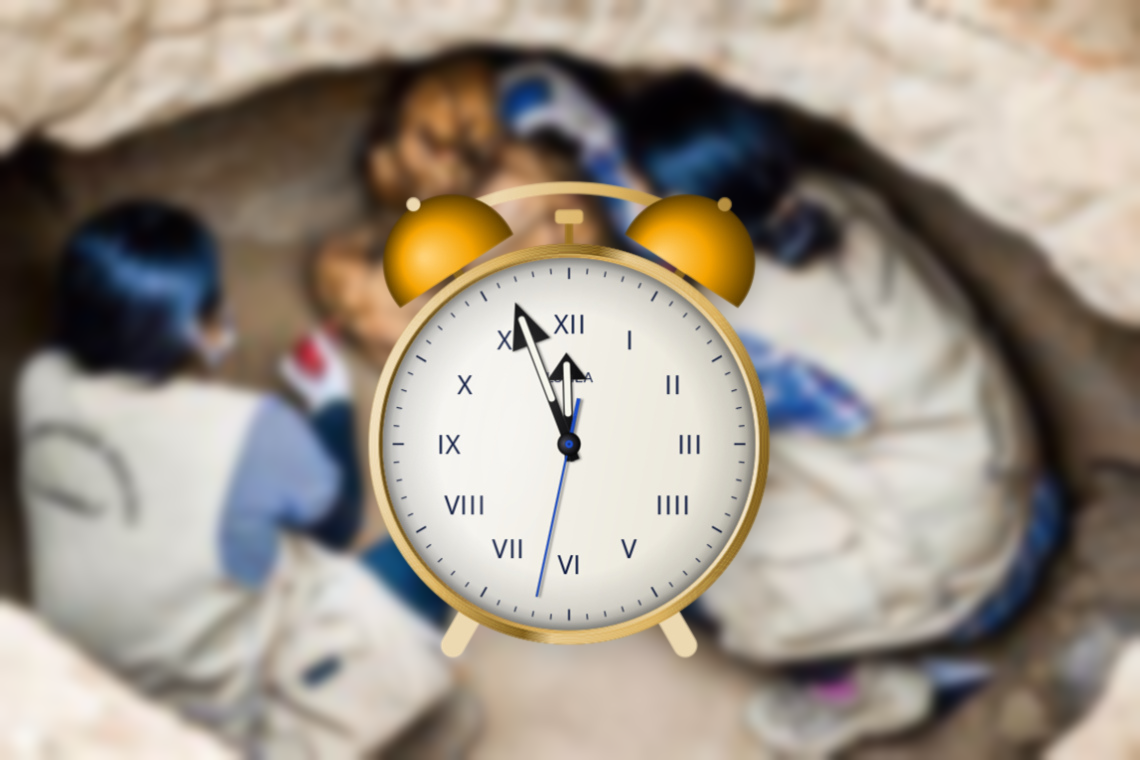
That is 11h56m32s
